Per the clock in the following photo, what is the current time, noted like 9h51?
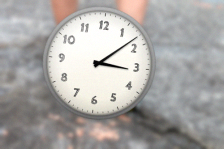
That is 3h08
